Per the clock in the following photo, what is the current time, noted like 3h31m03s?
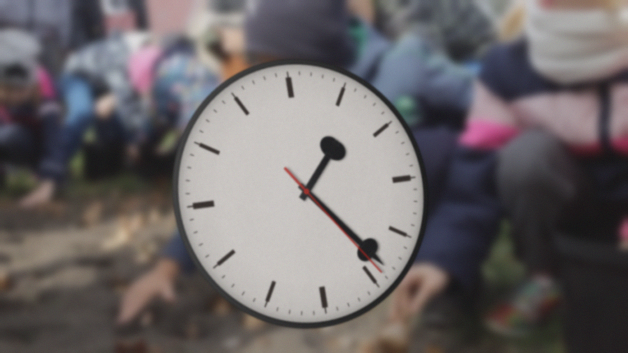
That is 1h23m24s
